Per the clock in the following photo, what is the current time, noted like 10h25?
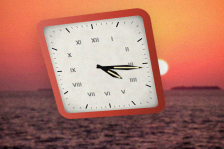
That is 4h16
